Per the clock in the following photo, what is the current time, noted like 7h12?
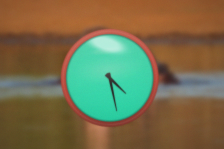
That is 4h28
